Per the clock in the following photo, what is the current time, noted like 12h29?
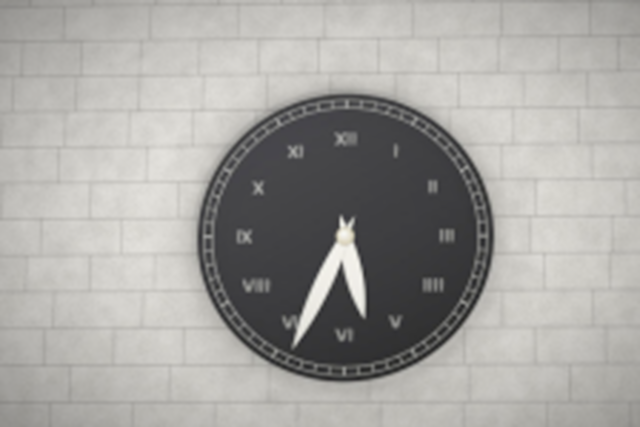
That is 5h34
